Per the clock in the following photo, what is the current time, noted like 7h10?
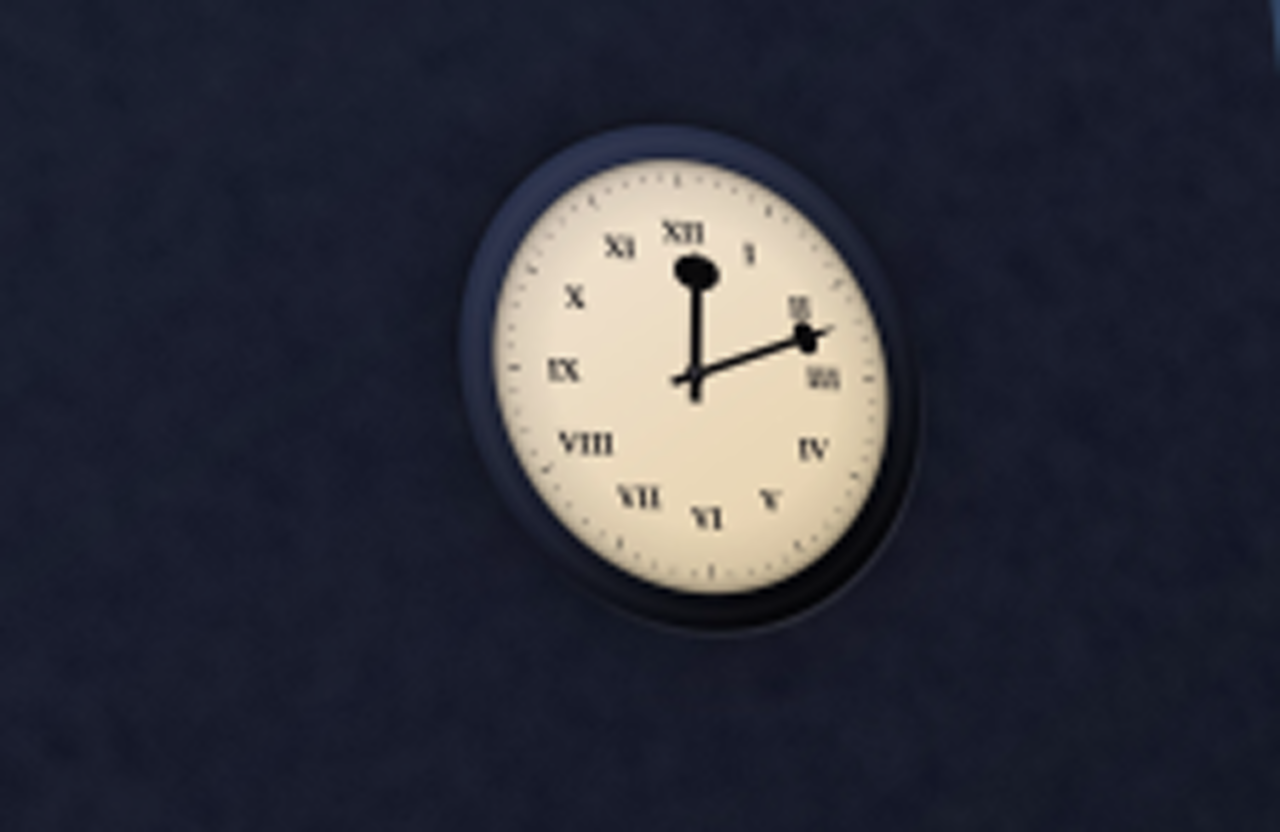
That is 12h12
